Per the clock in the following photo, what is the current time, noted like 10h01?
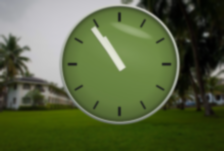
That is 10h54
